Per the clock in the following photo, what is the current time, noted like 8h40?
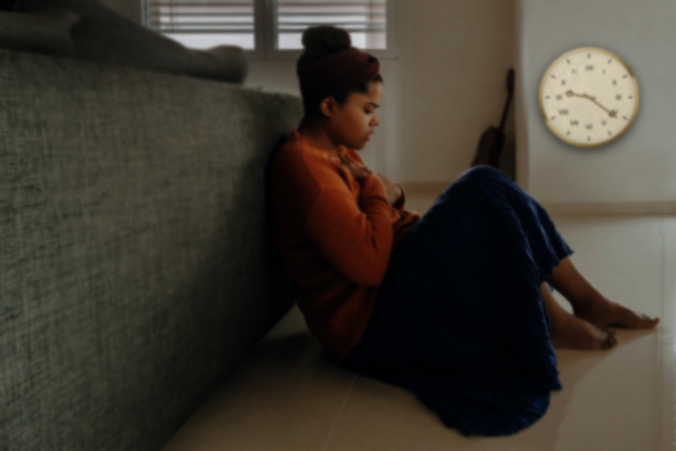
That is 9h21
